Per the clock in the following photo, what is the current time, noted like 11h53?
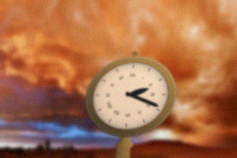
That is 2h19
